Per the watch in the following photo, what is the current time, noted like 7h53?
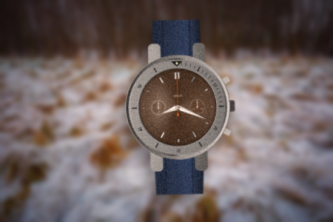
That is 8h19
